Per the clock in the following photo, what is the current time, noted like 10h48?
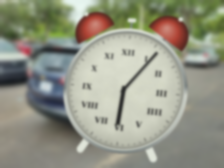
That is 6h06
